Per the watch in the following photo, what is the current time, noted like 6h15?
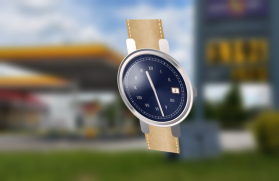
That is 11h28
